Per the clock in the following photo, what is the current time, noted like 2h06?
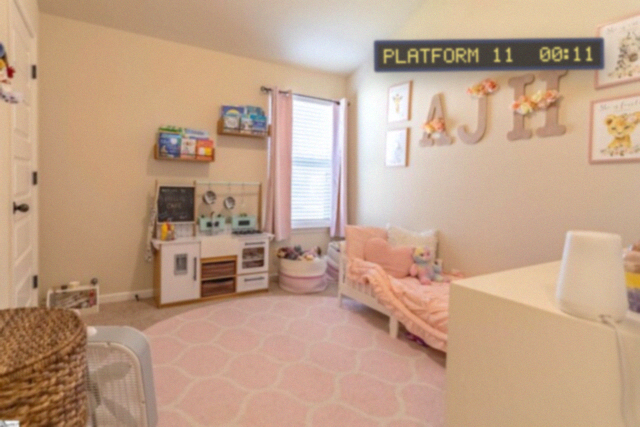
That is 0h11
